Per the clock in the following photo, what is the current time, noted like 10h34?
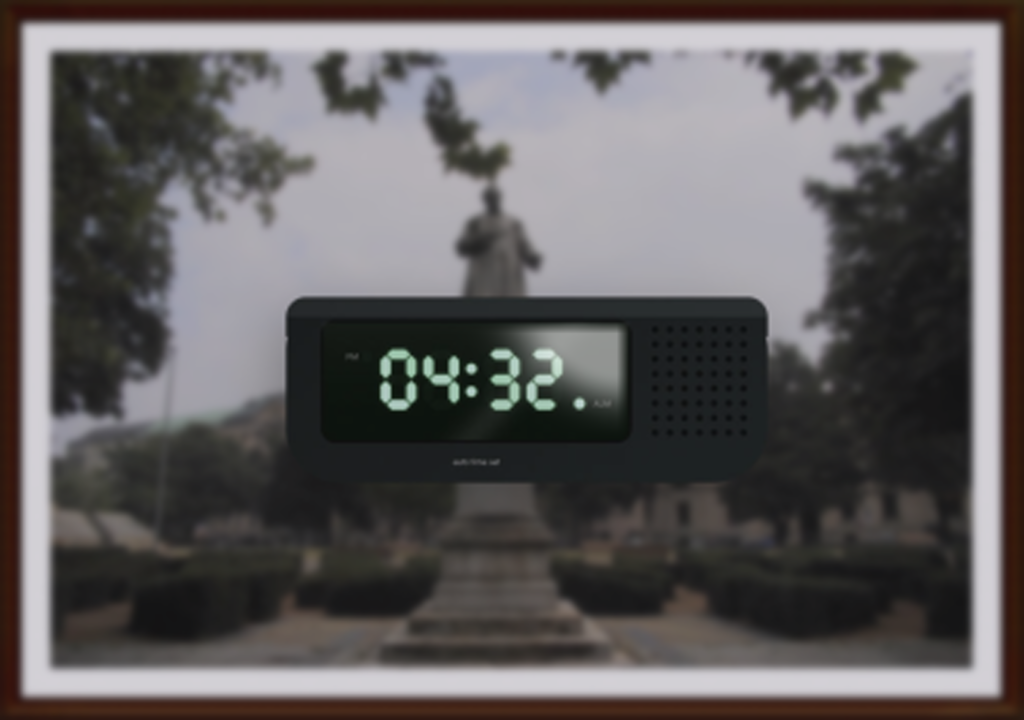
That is 4h32
